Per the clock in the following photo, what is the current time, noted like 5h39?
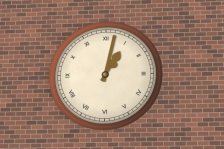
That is 1h02
